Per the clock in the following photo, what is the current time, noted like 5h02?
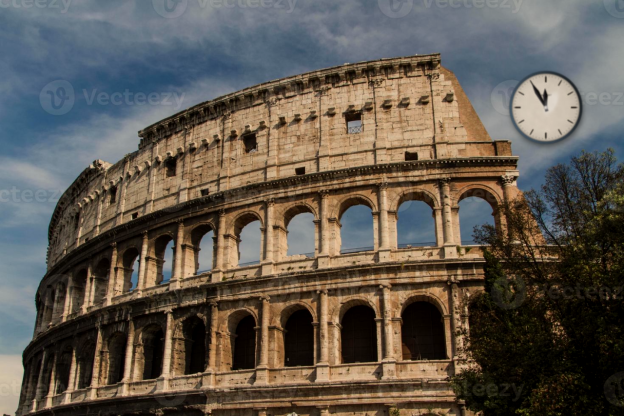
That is 11h55
